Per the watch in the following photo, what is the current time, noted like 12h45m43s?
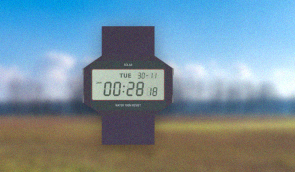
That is 0h28m18s
